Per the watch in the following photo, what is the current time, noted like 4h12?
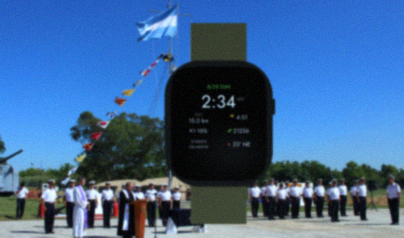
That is 2h34
